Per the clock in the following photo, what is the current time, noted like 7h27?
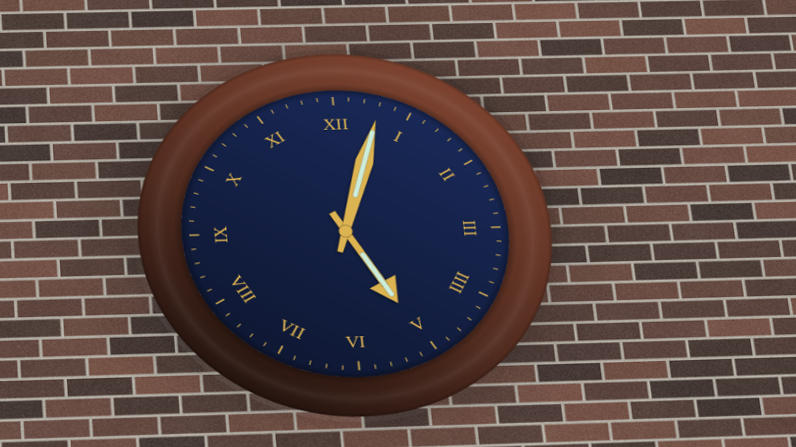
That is 5h03
